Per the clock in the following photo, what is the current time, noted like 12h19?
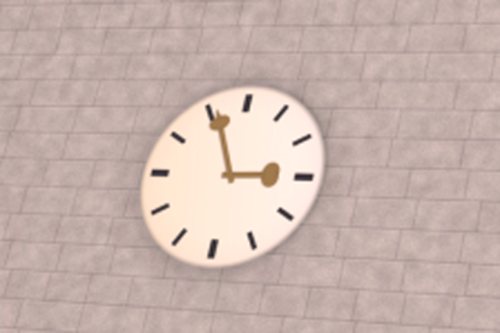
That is 2h56
